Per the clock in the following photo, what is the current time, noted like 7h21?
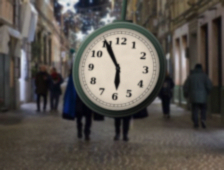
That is 5h55
